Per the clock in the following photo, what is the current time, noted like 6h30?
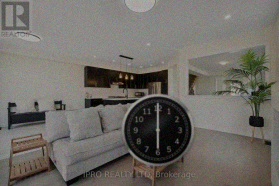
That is 6h00
